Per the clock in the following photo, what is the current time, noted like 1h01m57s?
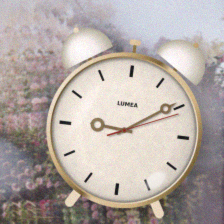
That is 9h09m11s
